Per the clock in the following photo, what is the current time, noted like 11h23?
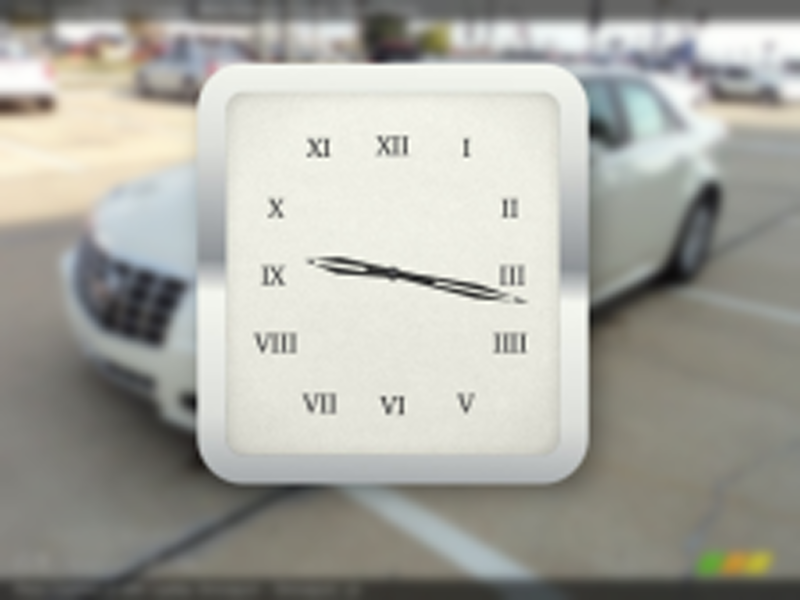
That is 9h17
